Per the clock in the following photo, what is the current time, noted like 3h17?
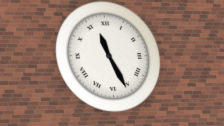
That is 11h26
